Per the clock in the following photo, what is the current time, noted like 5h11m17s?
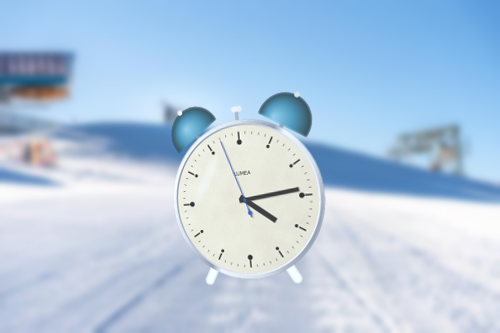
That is 4h13m57s
